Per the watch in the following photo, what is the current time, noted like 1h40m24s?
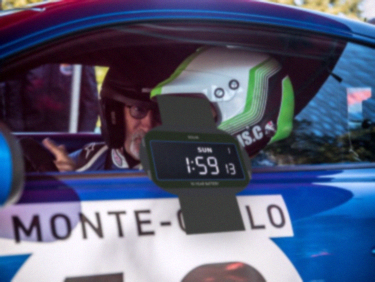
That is 1h59m13s
